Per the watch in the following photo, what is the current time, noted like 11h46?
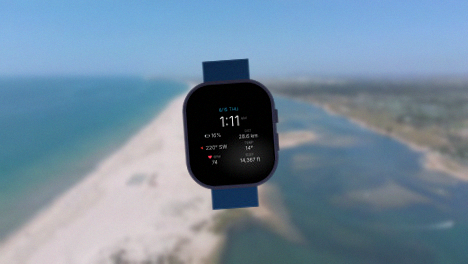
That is 1h11
